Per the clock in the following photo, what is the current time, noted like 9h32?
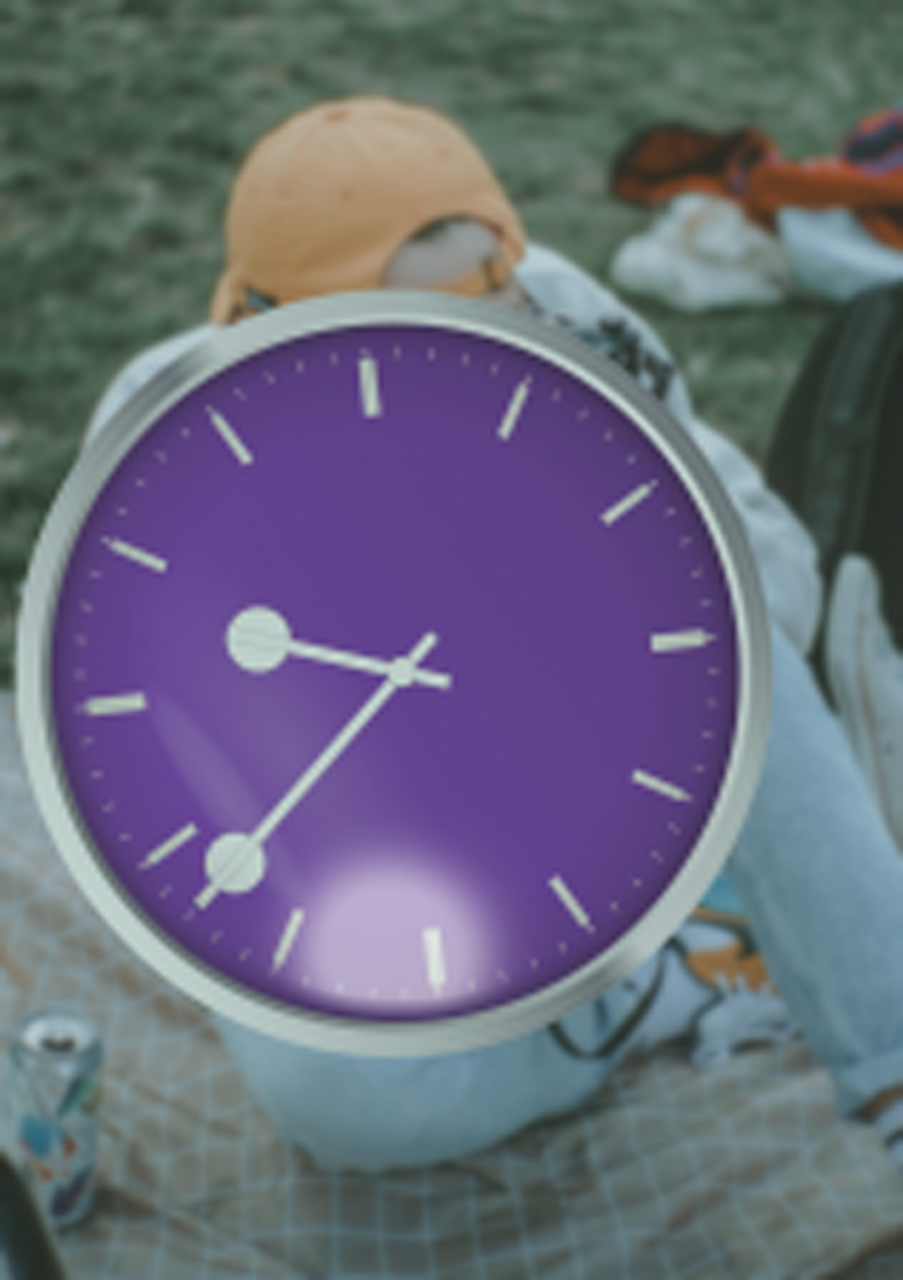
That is 9h38
